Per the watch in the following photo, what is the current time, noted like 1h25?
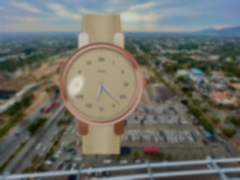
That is 6h23
